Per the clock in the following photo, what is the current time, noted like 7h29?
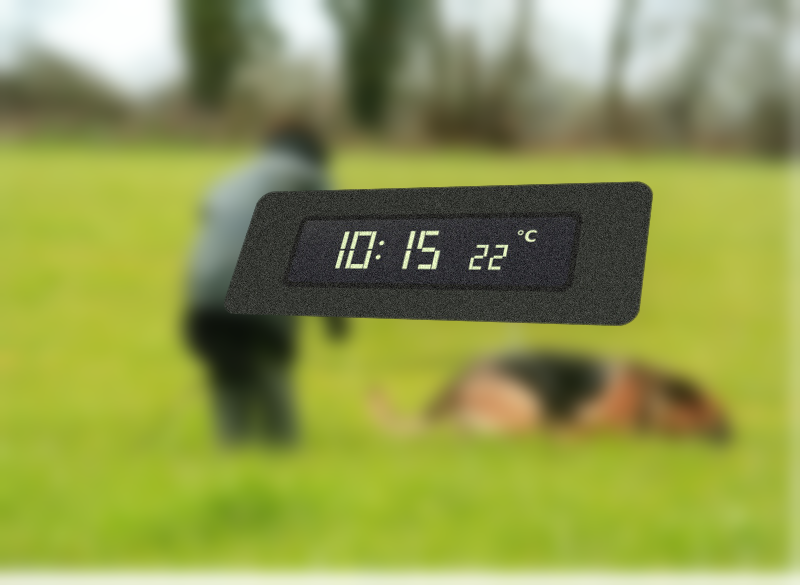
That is 10h15
